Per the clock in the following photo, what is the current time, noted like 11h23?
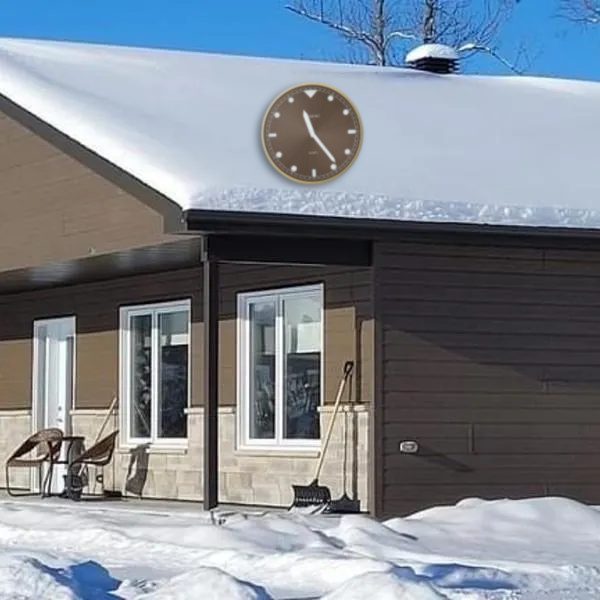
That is 11h24
